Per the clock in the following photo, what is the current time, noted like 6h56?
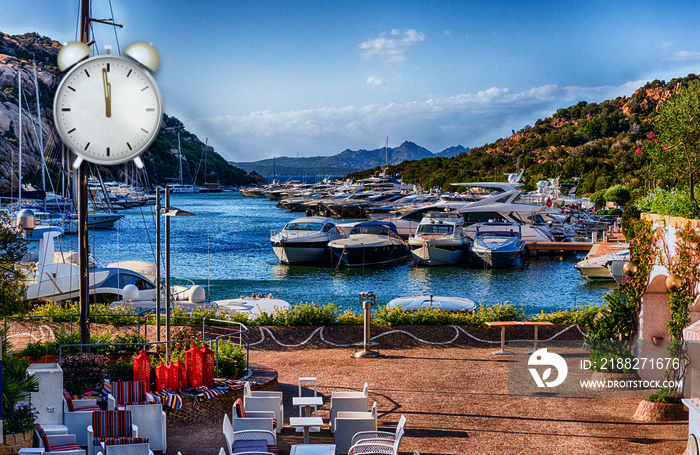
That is 11h59
